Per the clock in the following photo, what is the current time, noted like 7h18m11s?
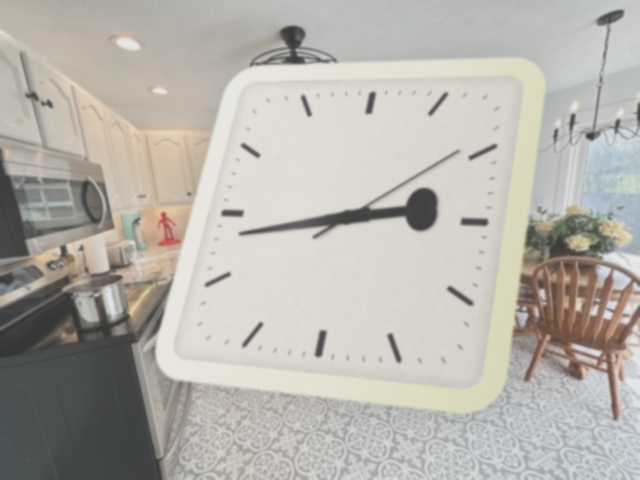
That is 2h43m09s
